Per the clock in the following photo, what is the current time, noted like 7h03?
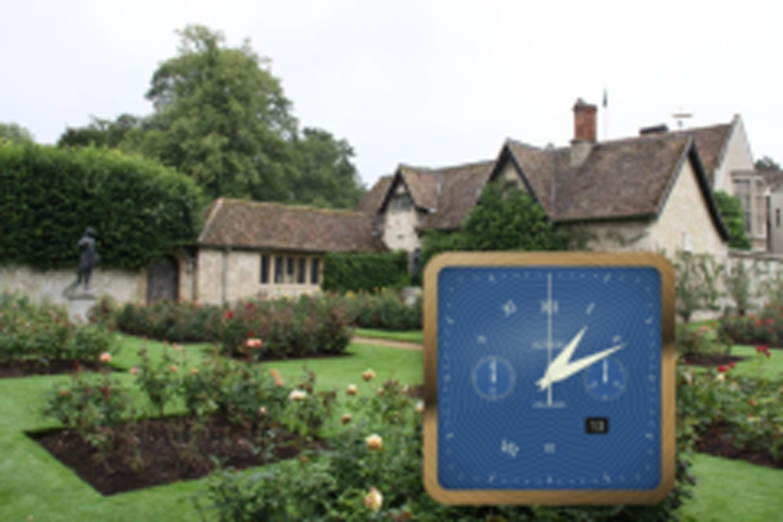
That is 1h11
